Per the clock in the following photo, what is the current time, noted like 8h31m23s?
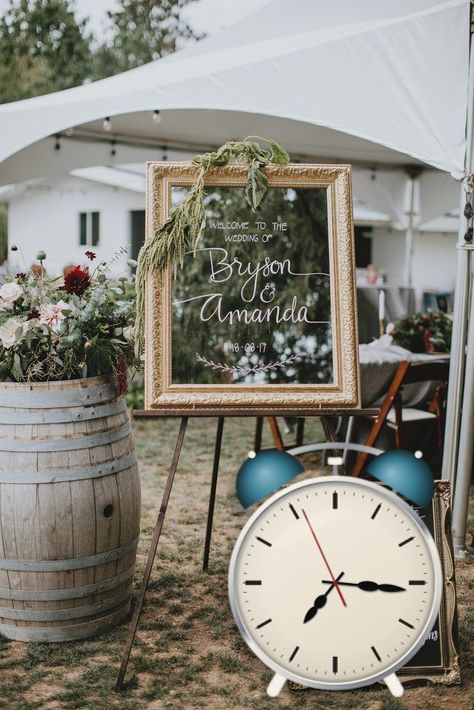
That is 7h15m56s
